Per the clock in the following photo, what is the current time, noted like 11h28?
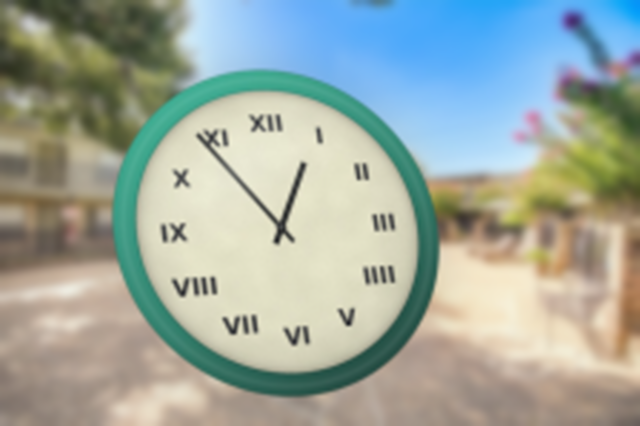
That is 12h54
